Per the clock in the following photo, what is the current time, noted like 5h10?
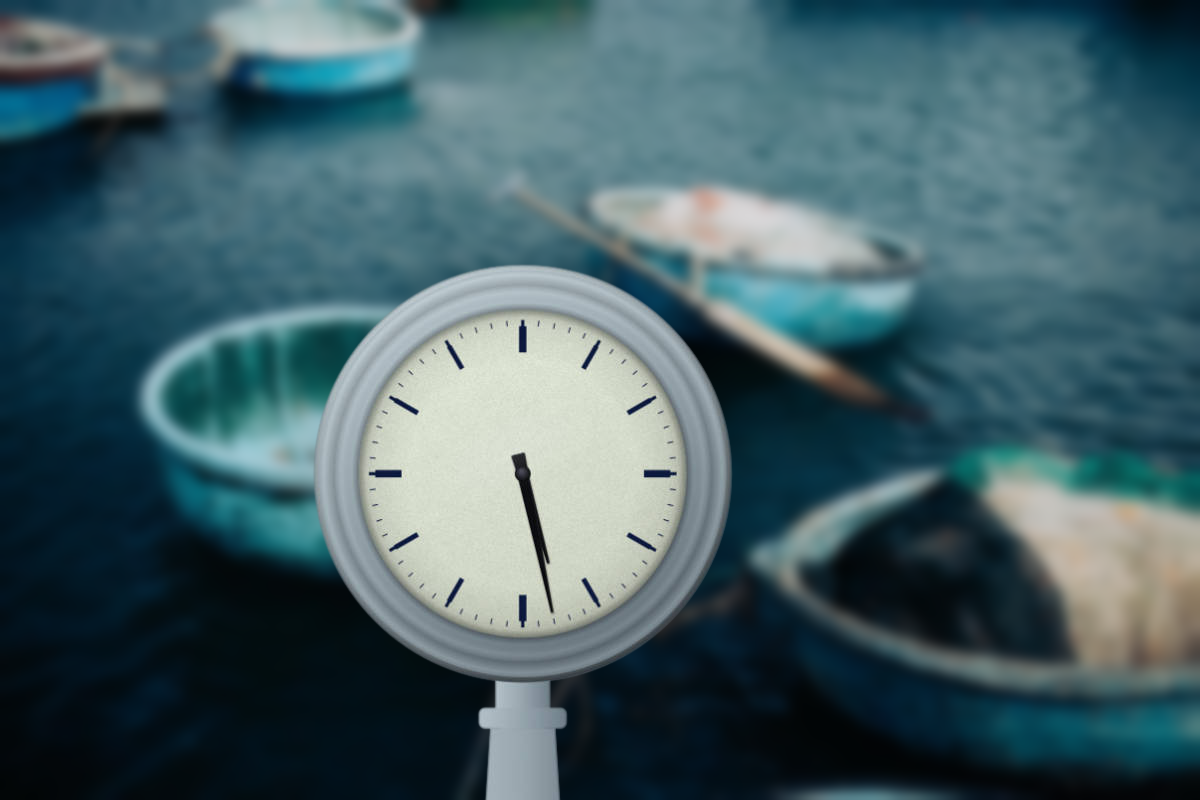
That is 5h28
